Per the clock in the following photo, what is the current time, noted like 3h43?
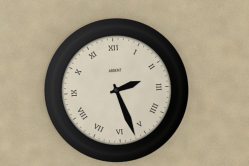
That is 2h27
